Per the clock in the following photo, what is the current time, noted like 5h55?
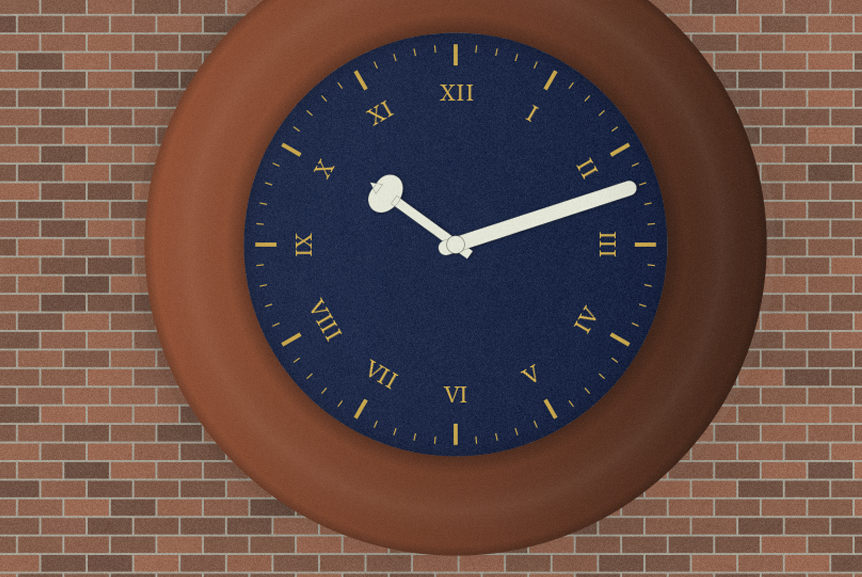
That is 10h12
